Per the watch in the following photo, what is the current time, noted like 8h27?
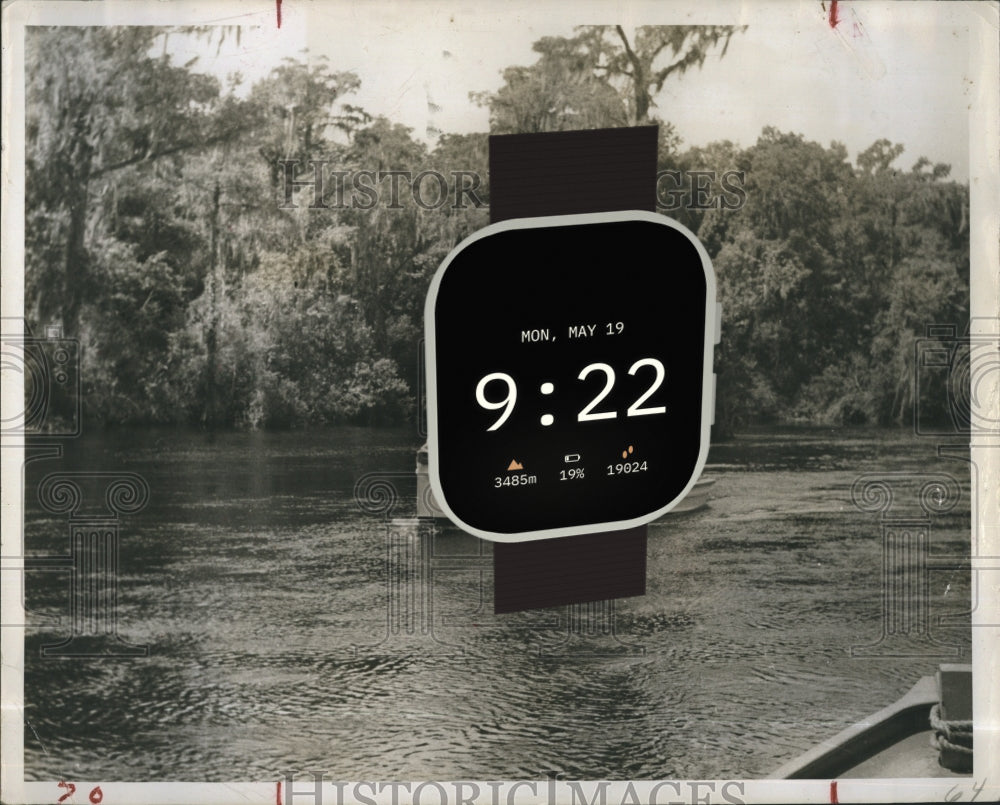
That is 9h22
